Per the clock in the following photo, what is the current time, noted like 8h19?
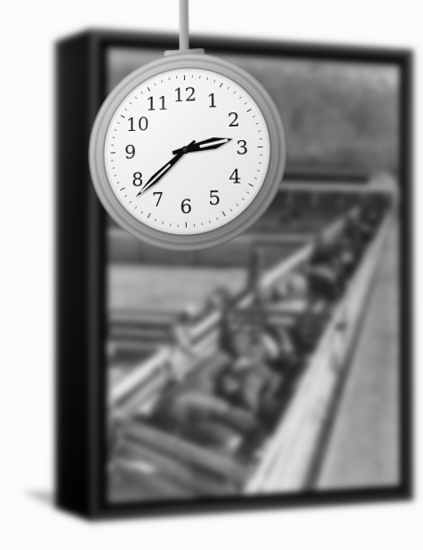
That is 2h38
